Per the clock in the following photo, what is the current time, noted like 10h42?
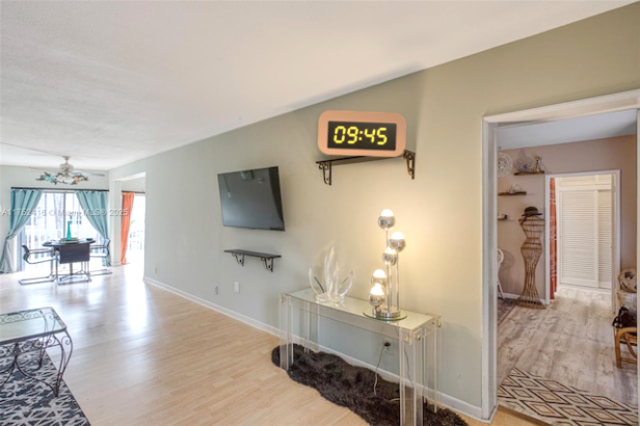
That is 9h45
